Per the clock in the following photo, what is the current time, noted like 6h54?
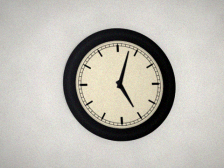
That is 5h03
